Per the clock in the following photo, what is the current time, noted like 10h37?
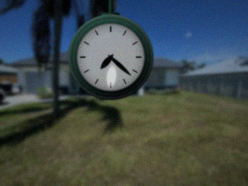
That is 7h22
